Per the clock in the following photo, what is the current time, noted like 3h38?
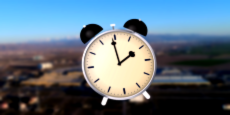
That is 1h59
